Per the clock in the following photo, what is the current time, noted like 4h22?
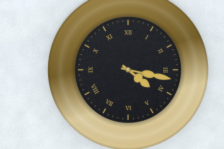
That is 4h17
